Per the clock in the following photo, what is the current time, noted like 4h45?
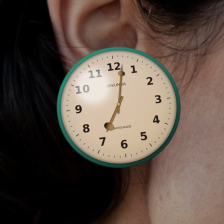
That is 7h02
